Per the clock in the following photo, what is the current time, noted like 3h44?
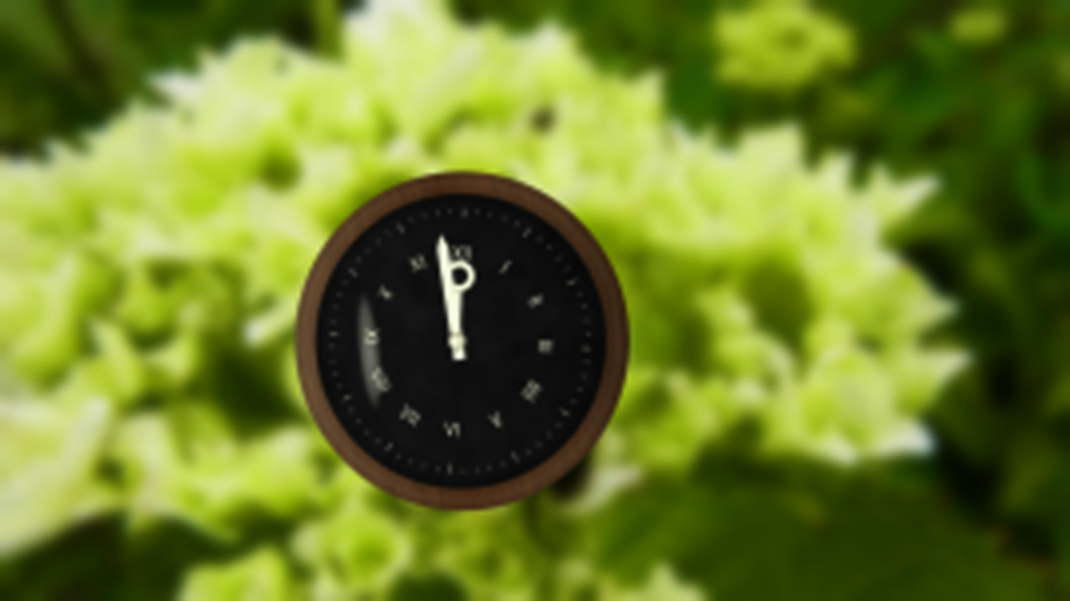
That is 11h58
